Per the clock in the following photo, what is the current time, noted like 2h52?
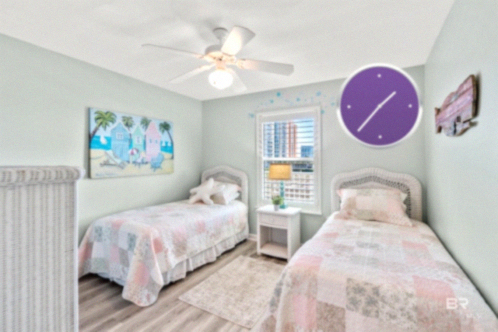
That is 1h37
